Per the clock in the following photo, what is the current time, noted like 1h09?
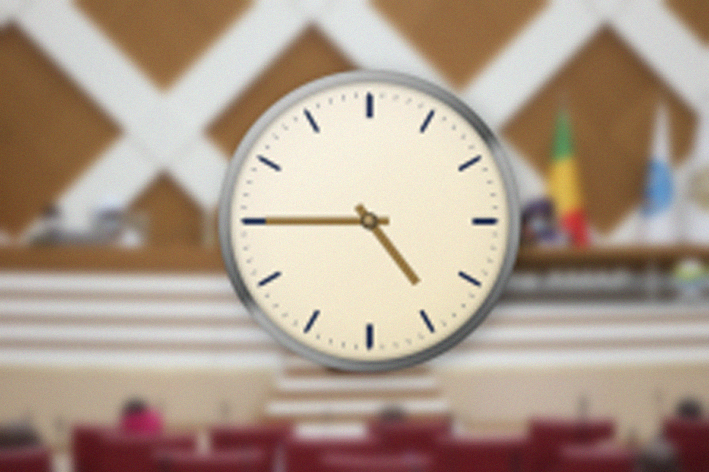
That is 4h45
